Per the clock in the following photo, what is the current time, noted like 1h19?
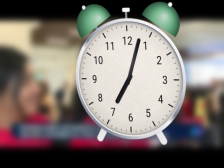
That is 7h03
